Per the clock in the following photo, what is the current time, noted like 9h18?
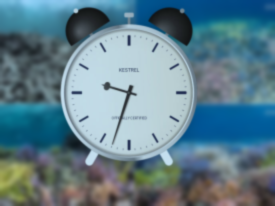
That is 9h33
